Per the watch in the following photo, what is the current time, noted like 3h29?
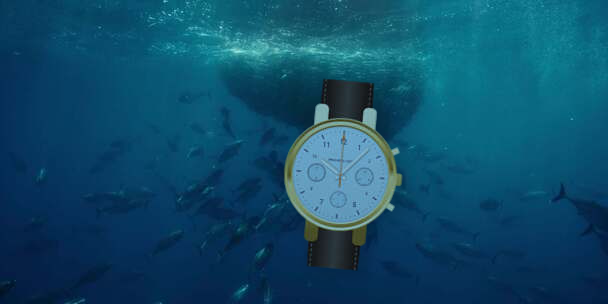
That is 10h07
